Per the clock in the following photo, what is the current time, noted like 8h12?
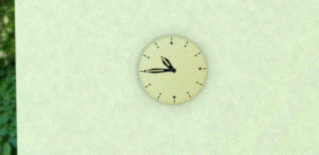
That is 10h45
